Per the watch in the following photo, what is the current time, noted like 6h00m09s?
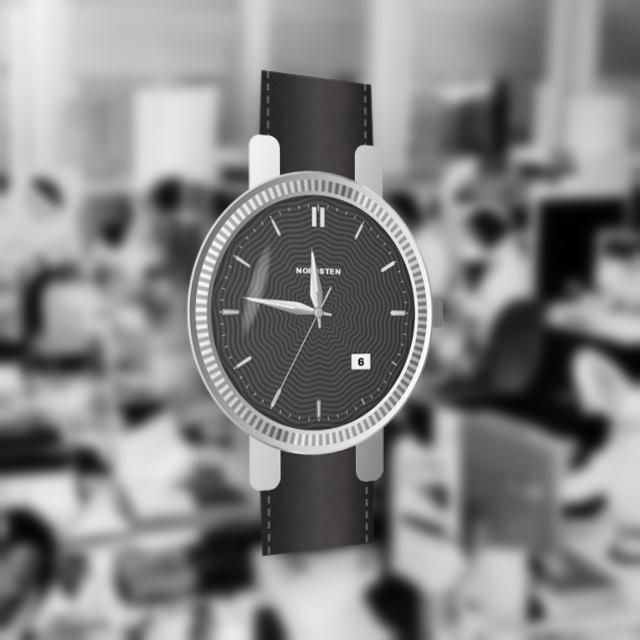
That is 11h46m35s
